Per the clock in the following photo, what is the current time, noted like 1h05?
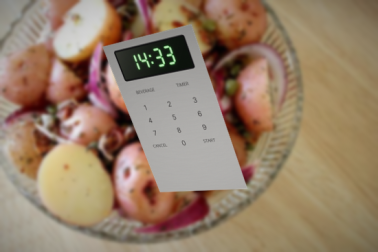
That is 14h33
